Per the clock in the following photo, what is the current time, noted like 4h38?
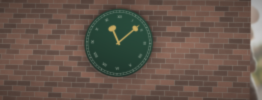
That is 11h08
